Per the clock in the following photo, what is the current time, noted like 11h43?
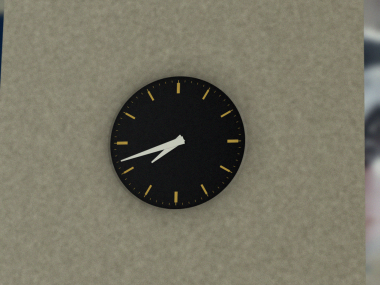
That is 7h42
